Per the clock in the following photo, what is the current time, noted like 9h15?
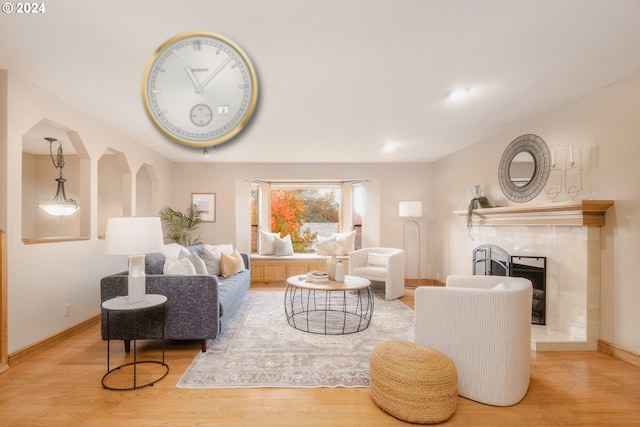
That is 11h08
